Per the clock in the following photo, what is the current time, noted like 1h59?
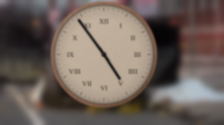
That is 4h54
